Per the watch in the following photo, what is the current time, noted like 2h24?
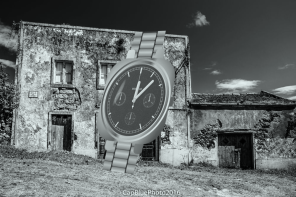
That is 12h07
